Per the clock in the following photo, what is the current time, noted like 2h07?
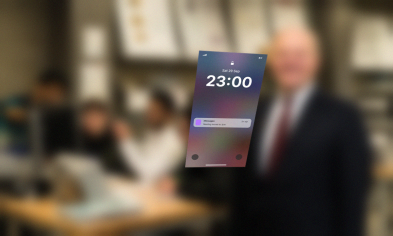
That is 23h00
